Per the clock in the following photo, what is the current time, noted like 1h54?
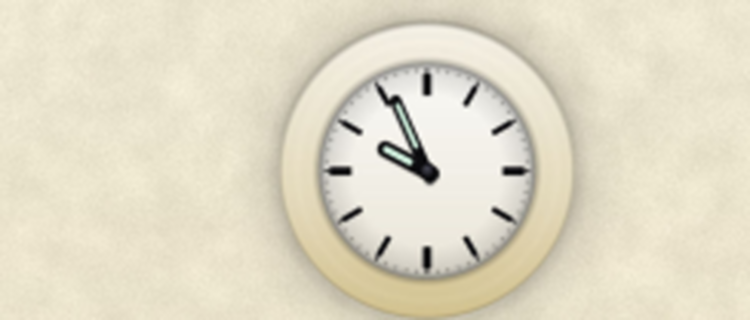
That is 9h56
